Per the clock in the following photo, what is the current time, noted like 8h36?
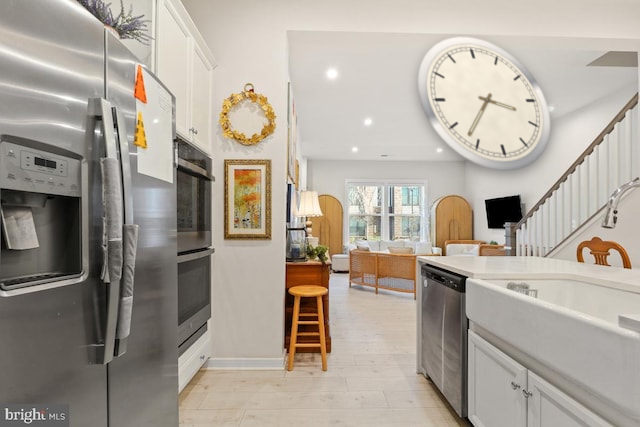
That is 3h37
